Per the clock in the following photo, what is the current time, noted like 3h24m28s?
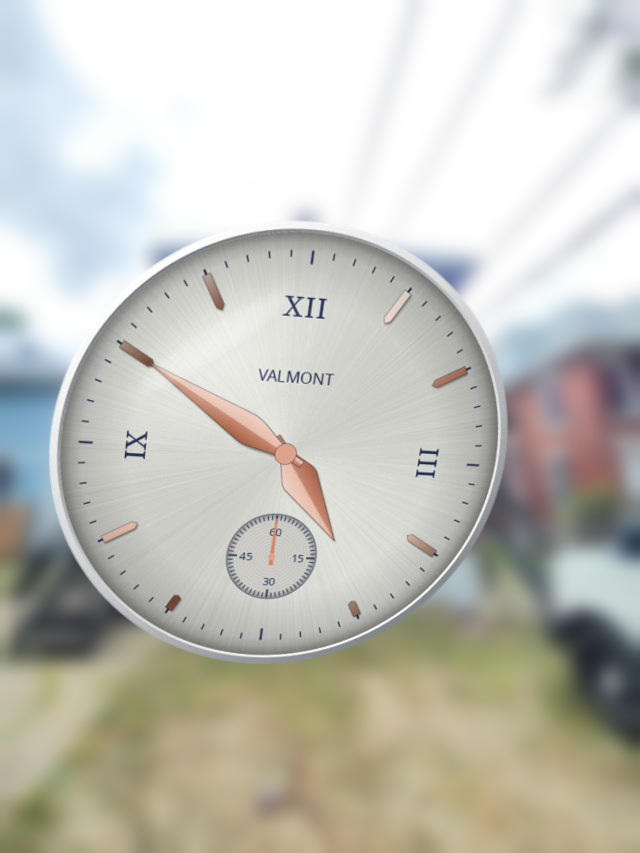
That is 4h50m00s
